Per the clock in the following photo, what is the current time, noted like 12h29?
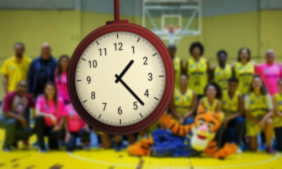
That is 1h23
